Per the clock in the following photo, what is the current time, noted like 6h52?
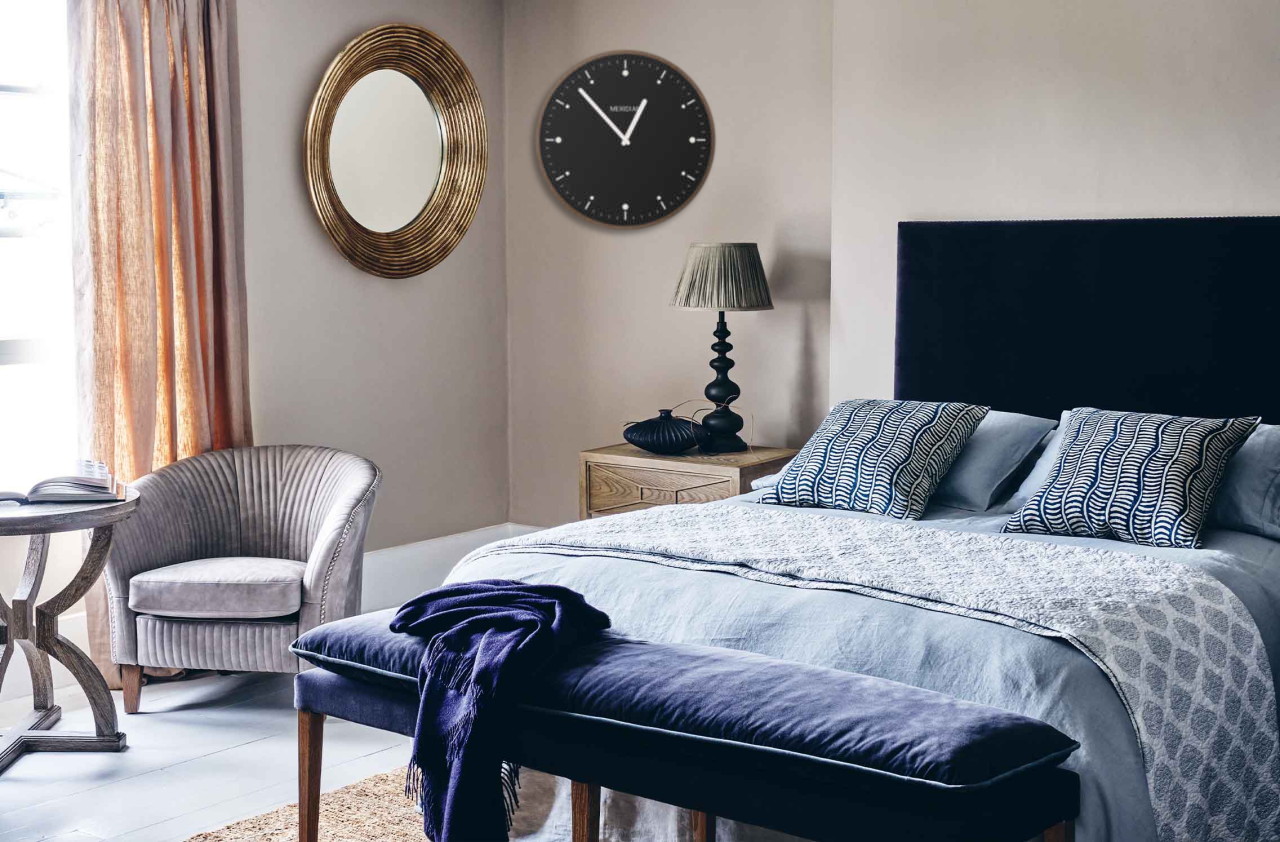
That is 12h53
